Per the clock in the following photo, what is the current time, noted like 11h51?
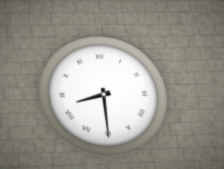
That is 8h30
